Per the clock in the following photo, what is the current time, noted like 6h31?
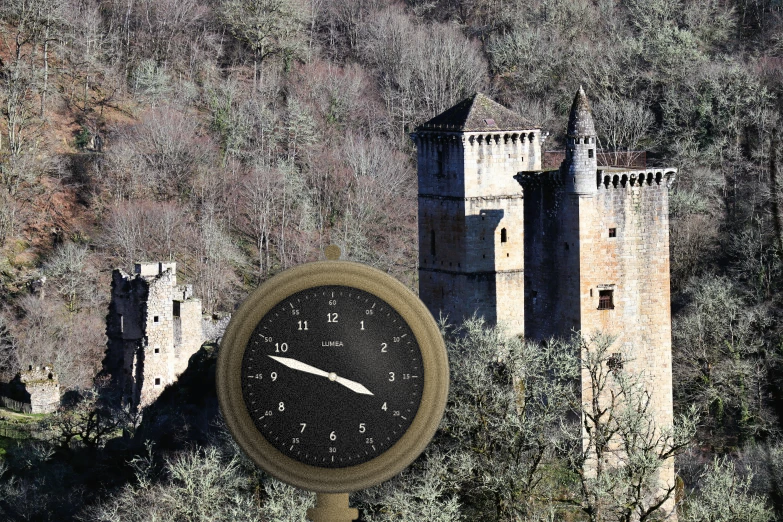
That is 3h48
